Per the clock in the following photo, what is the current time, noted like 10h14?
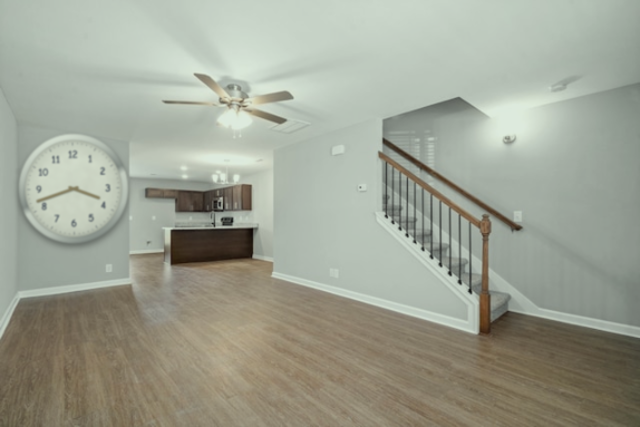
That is 3h42
